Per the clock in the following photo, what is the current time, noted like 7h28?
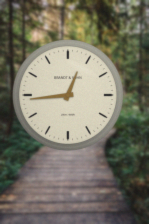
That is 12h44
